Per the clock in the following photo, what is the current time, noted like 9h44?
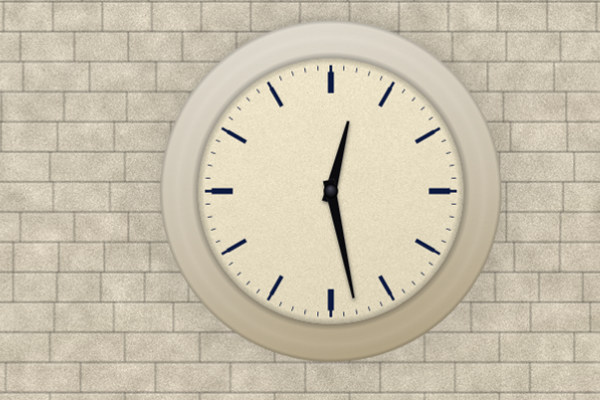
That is 12h28
